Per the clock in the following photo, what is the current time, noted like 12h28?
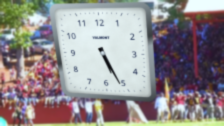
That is 5h26
